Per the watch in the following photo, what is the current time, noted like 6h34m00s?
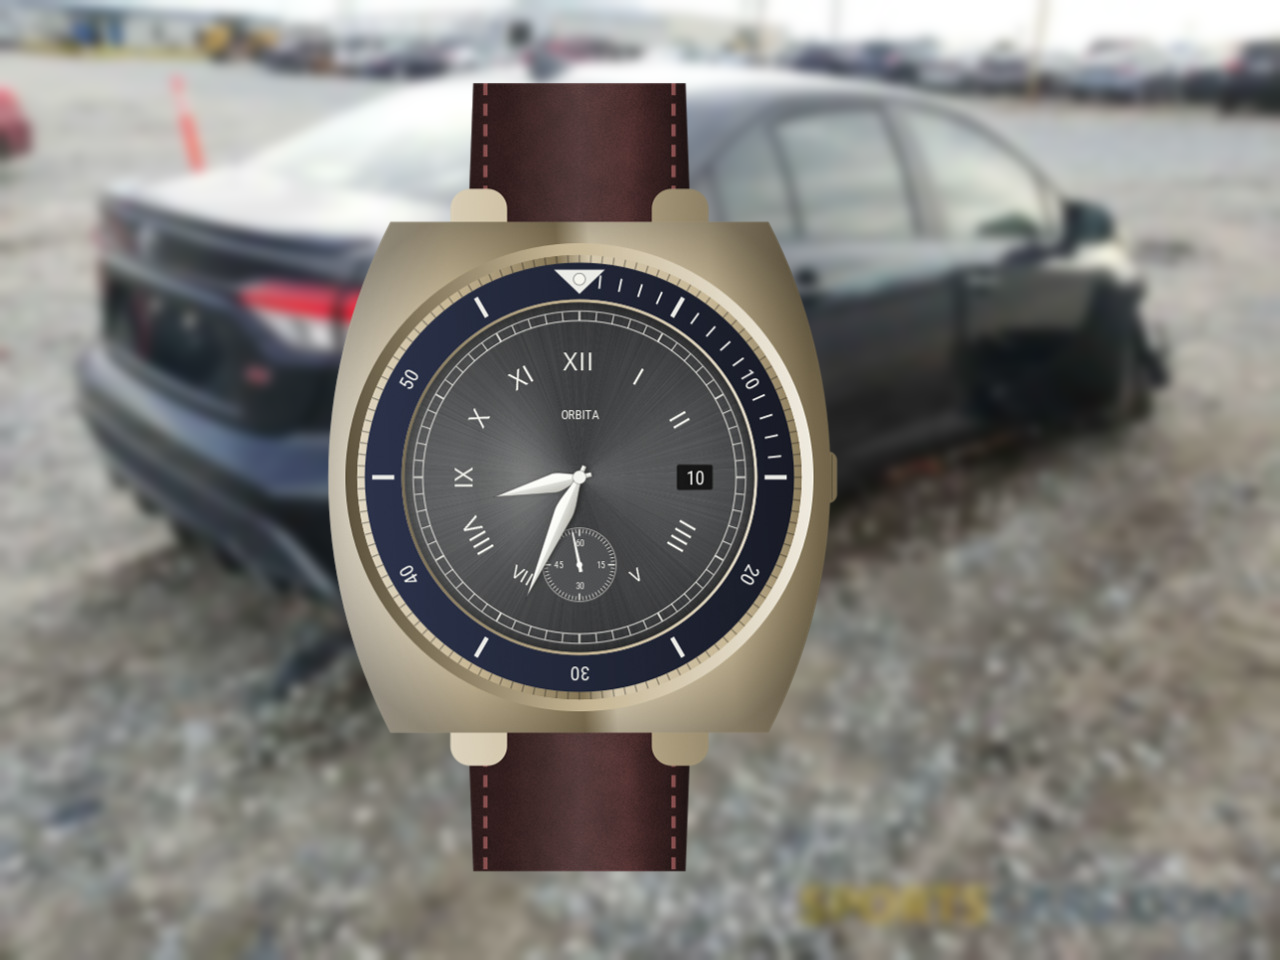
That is 8h33m58s
